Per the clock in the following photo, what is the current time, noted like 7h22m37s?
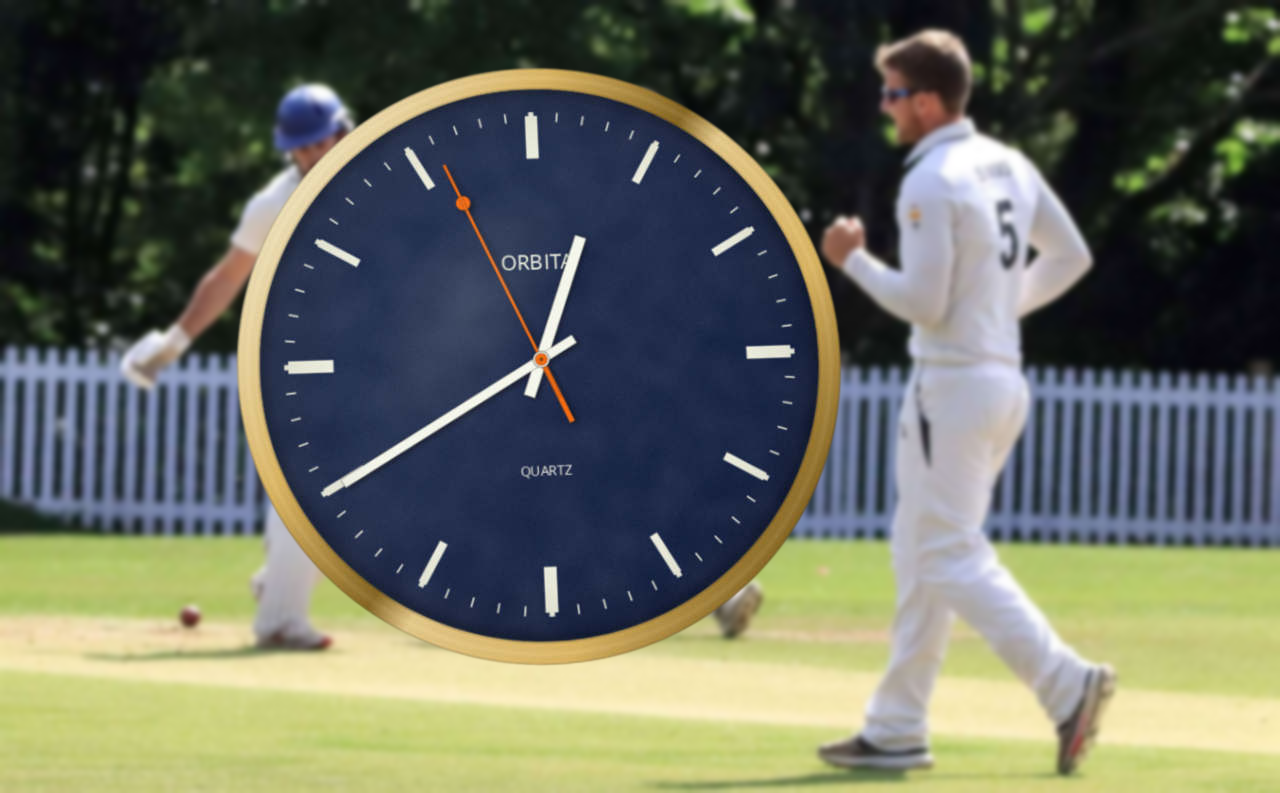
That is 12h39m56s
